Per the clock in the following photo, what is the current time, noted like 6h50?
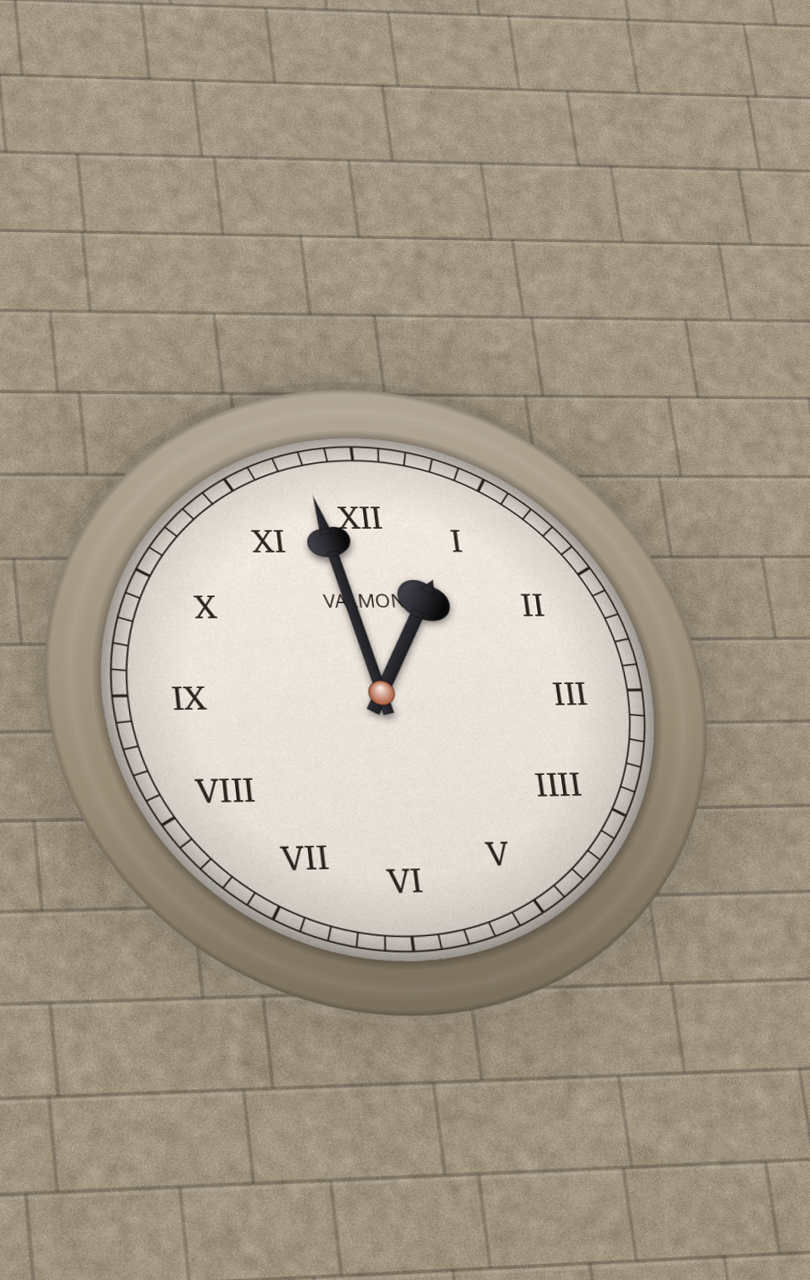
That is 12h58
